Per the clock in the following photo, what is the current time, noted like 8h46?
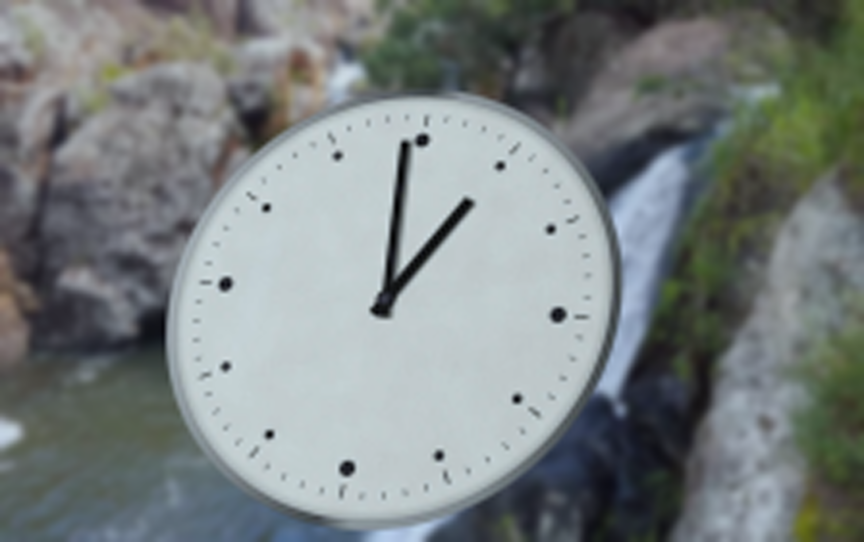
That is 12h59
